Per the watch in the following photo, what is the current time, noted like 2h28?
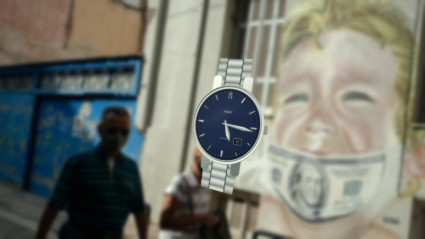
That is 5h16
